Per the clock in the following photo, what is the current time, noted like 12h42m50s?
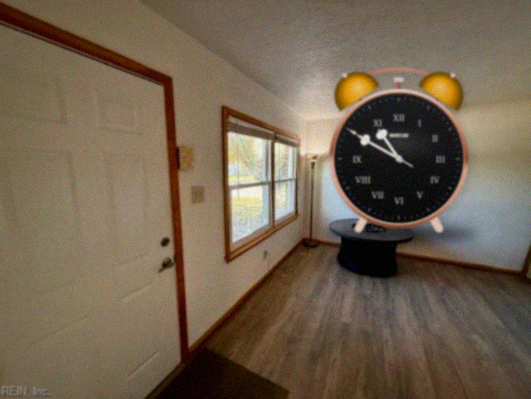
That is 10h49m50s
